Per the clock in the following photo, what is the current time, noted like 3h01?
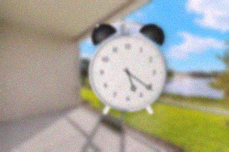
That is 5h21
